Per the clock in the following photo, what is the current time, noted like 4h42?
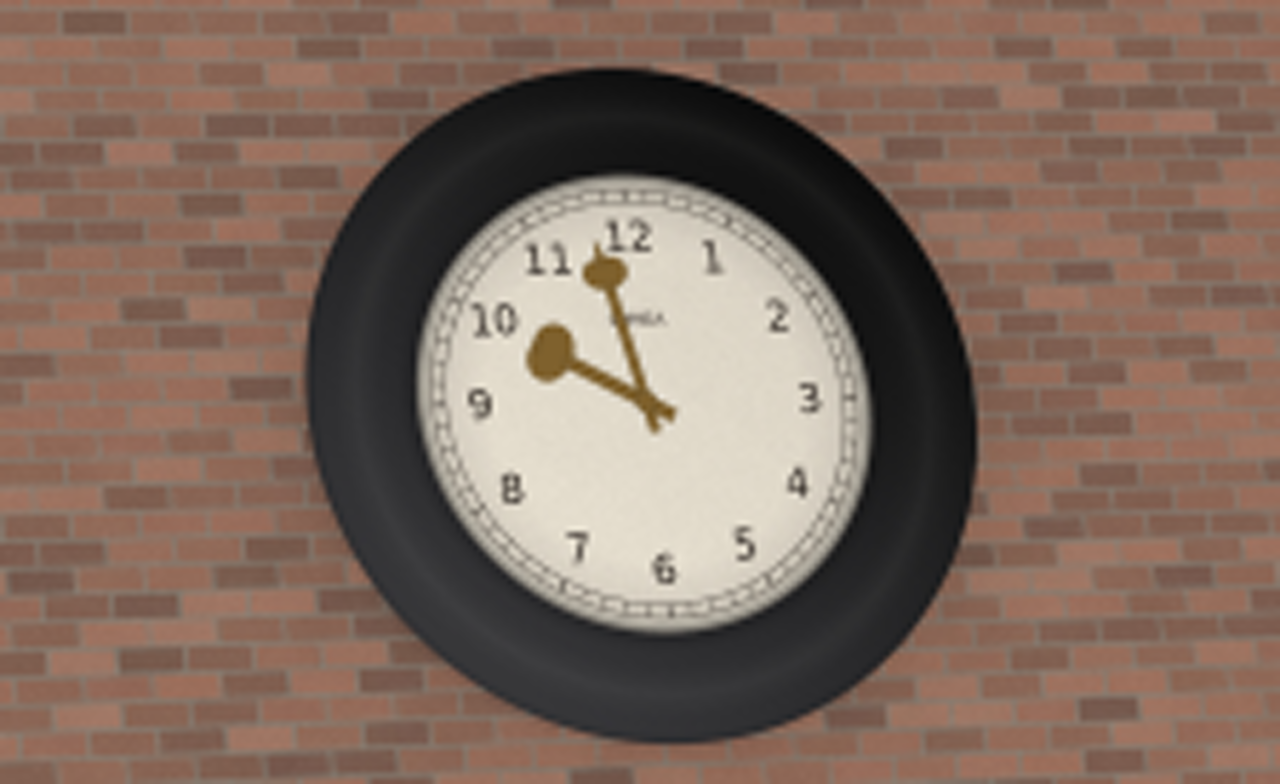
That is 9h58
